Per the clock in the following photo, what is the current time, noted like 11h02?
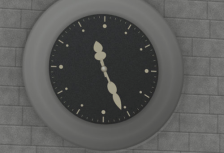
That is 11h26
